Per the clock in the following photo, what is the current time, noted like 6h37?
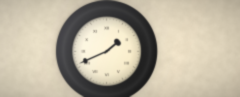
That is 1h41
